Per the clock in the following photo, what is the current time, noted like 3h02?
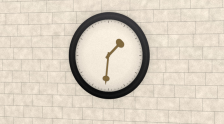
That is 1h31
